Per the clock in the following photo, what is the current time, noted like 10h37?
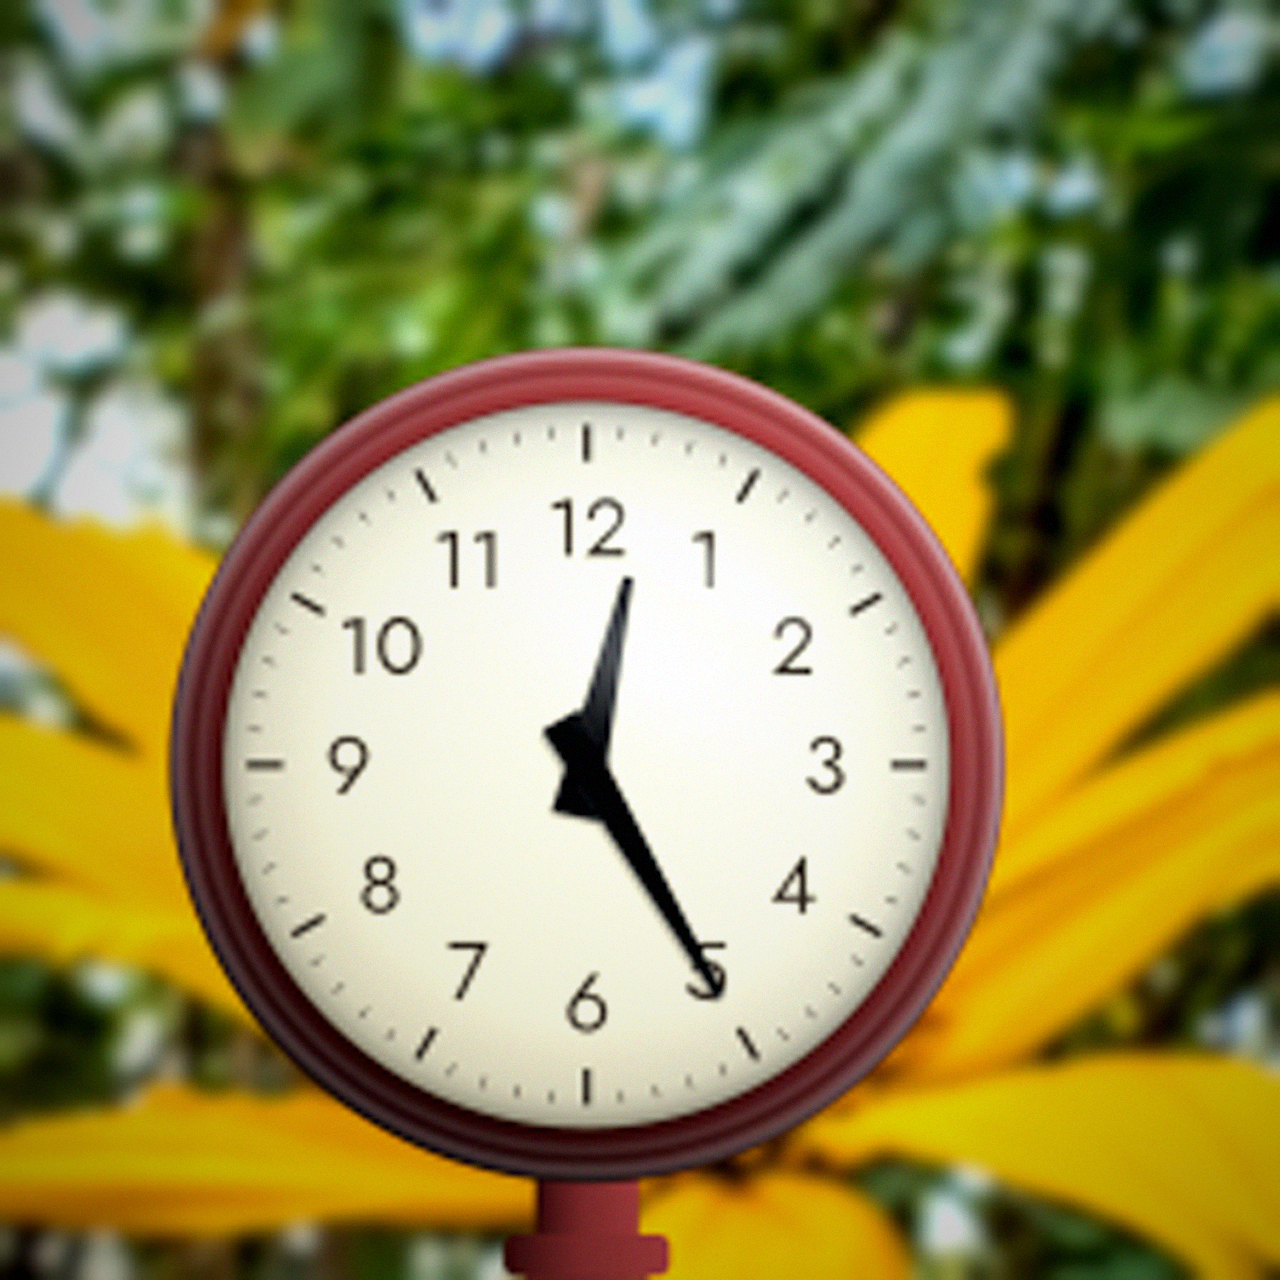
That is 12h25
